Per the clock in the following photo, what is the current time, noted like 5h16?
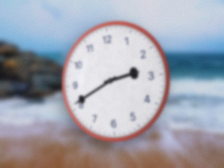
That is 2h41
